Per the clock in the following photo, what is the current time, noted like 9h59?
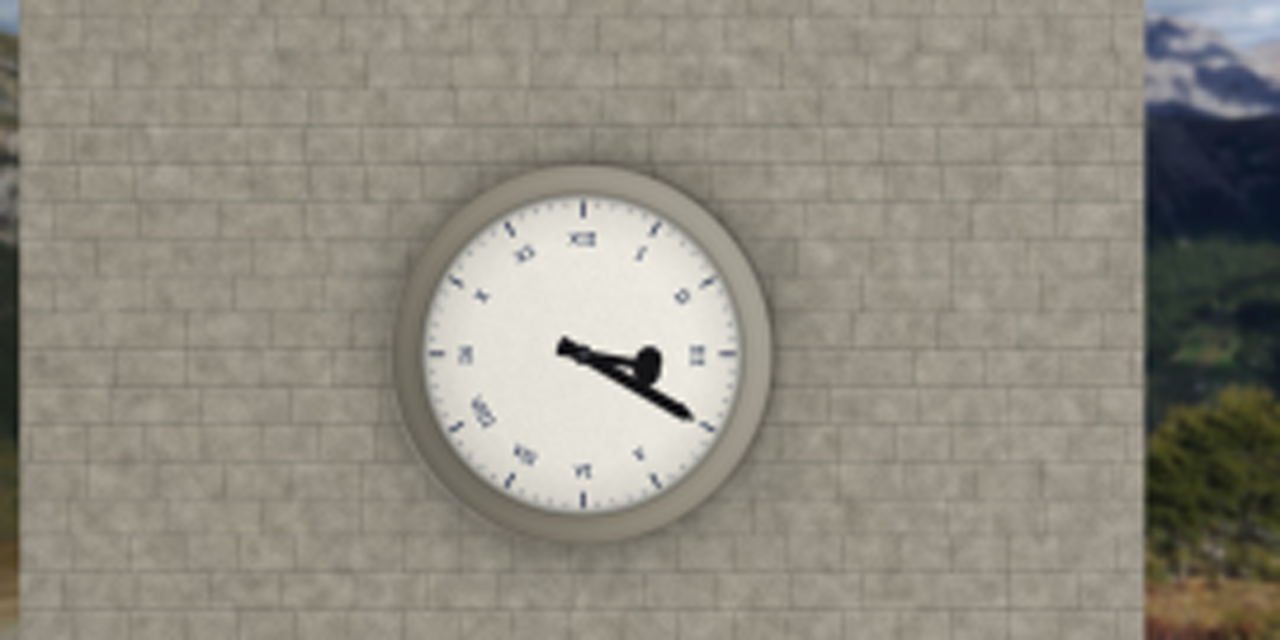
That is 3h20
